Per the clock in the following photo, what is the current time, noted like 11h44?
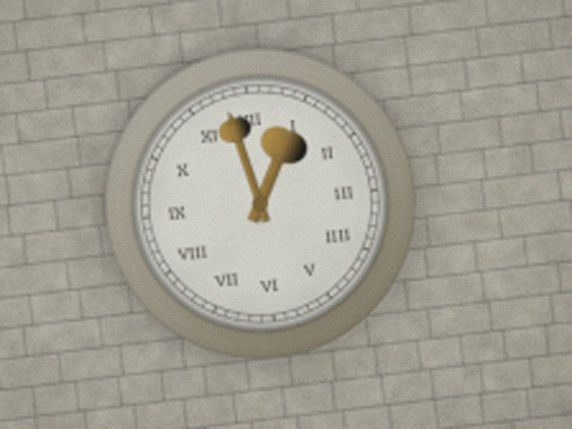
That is 12h58
